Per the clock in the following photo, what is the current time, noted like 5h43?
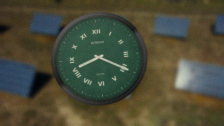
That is 8h20
